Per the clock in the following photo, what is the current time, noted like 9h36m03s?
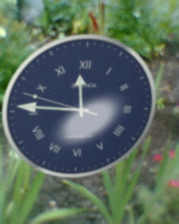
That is 11h45m48s
